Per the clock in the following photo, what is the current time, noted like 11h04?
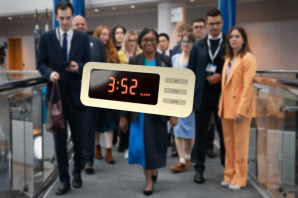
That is 3h52
